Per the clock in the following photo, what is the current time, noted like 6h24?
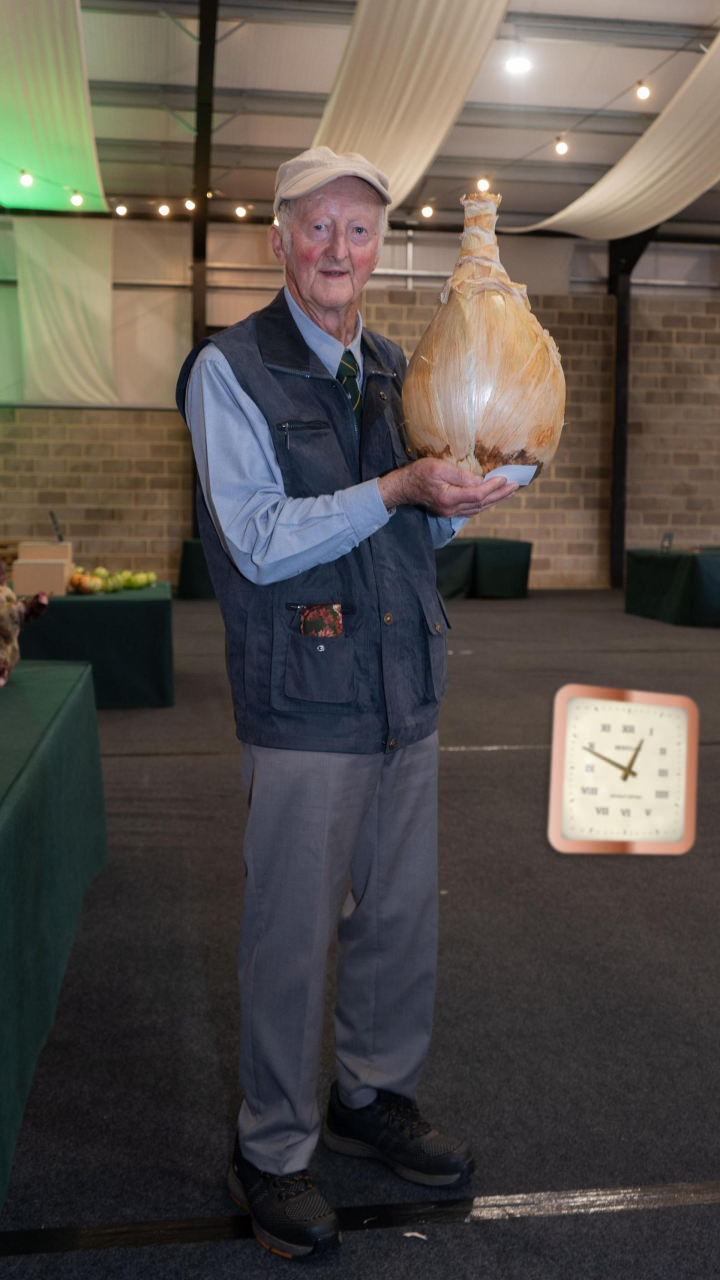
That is 12h49
